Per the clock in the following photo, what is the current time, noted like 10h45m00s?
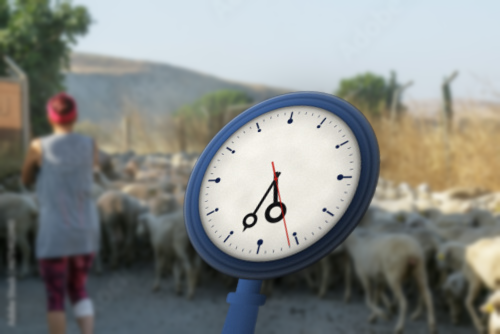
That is 5h33m26s
